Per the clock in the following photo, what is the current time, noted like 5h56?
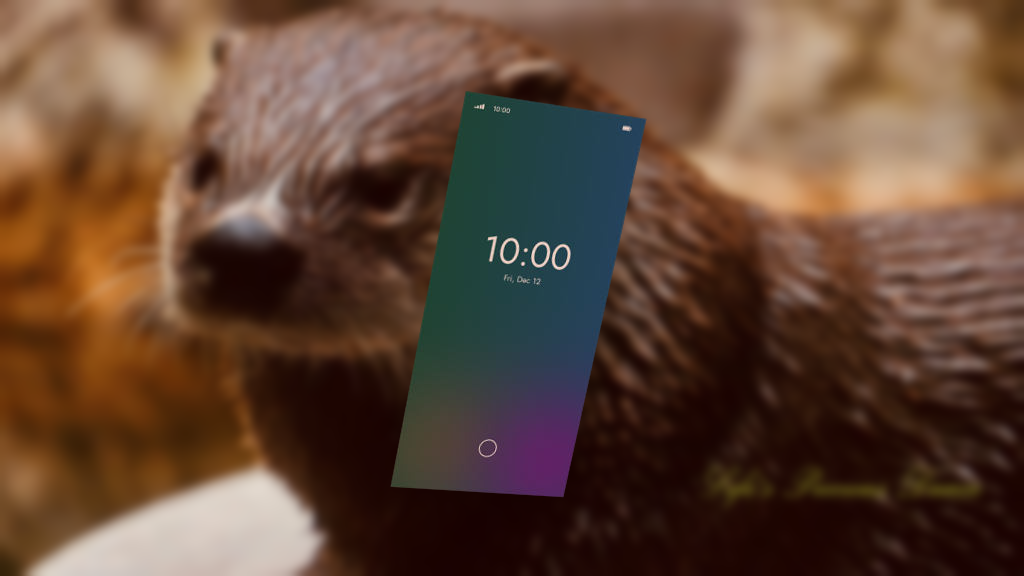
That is 10h00
